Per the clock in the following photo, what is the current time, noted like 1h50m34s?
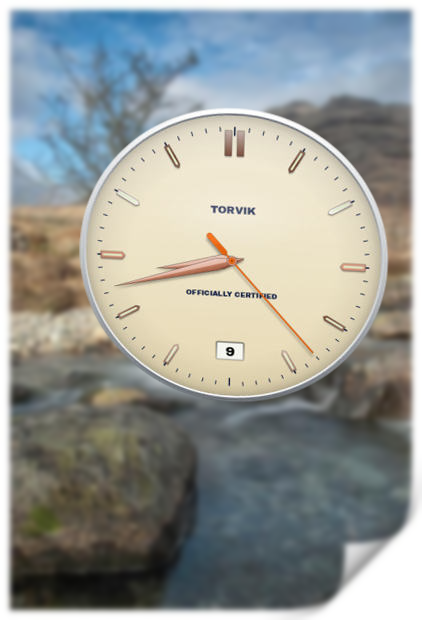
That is 8h42m23s
